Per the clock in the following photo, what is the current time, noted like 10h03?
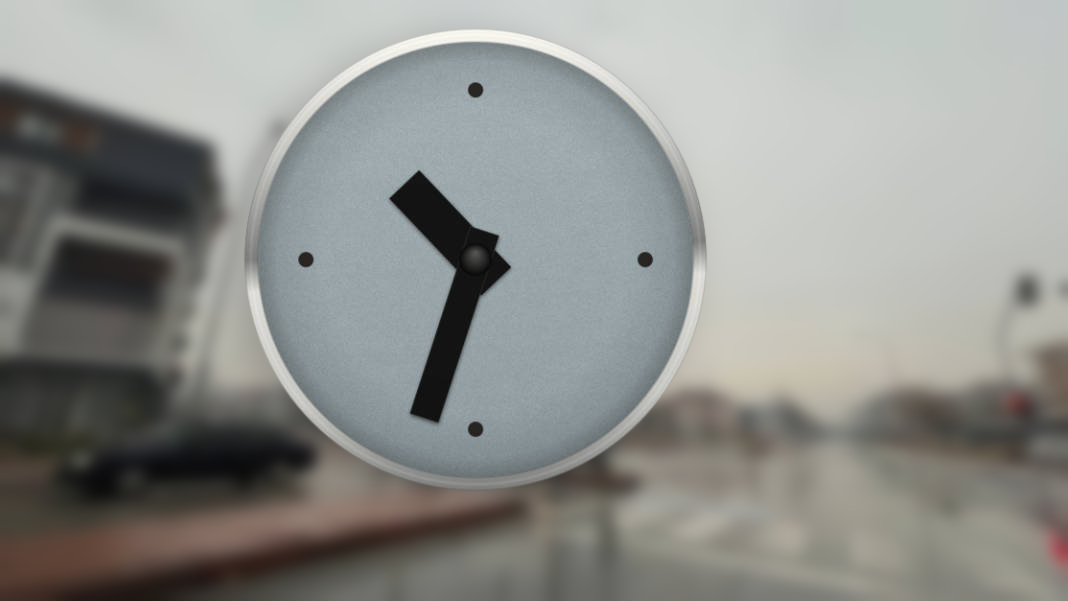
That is 10h33
